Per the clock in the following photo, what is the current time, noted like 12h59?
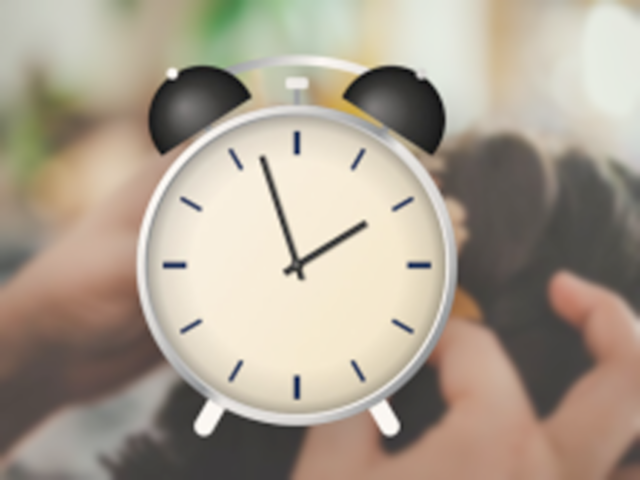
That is 1h57
